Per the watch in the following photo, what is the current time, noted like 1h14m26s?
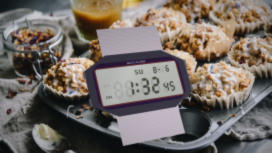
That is 1h32m45s
